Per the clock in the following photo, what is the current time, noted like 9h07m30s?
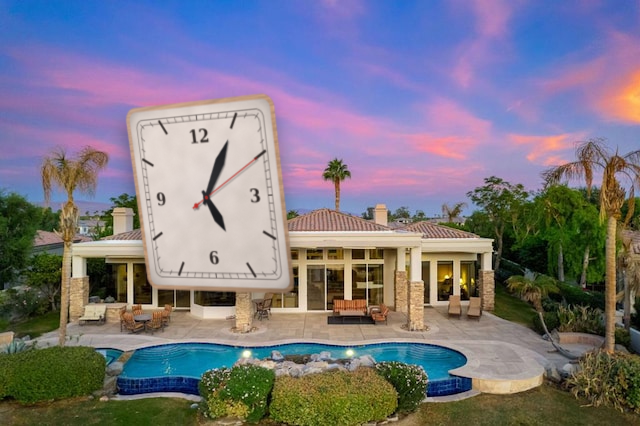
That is 5h05m10s
